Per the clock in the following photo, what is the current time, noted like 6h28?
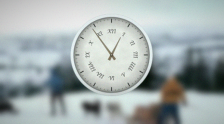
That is 12h54
